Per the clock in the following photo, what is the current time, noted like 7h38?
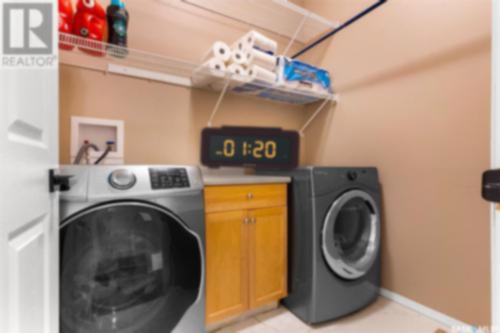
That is 1h20
